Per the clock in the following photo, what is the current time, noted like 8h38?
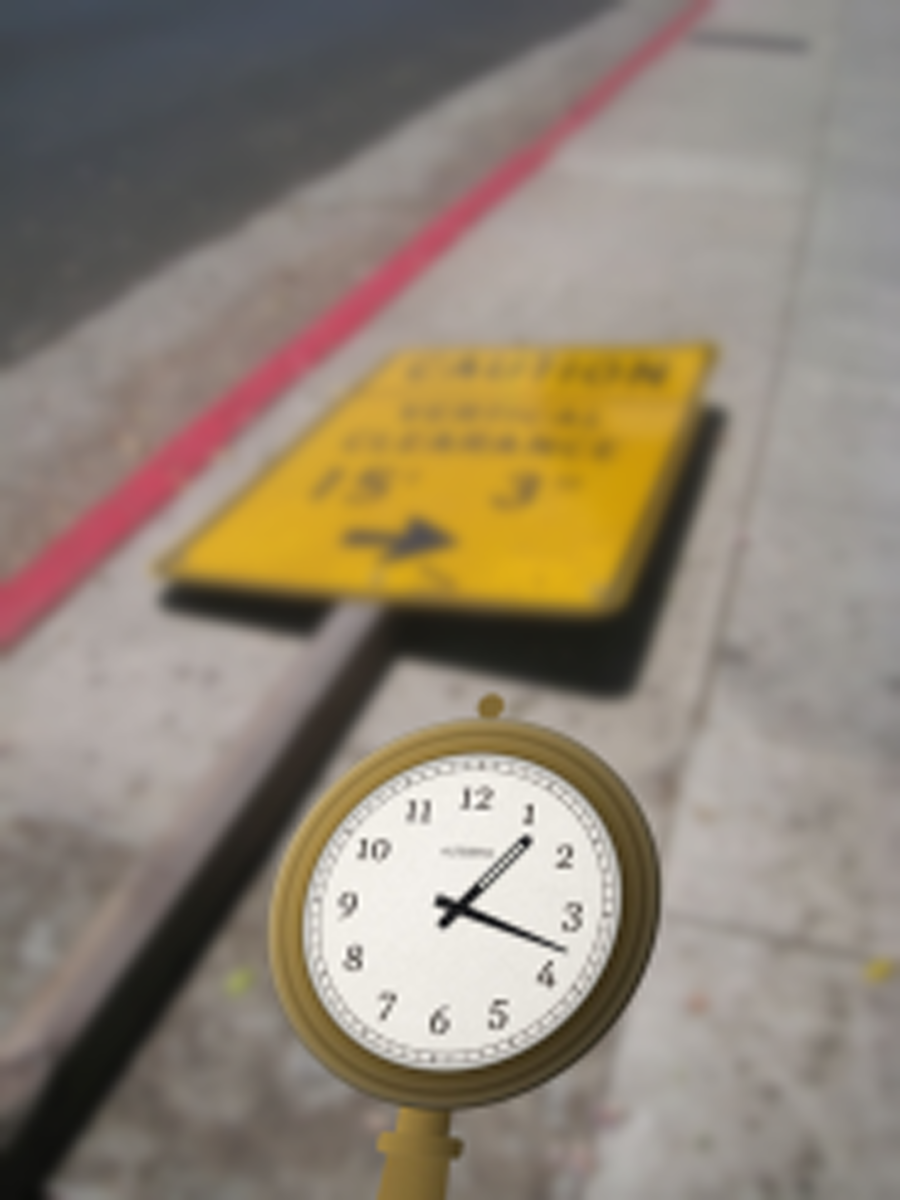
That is 1h18
